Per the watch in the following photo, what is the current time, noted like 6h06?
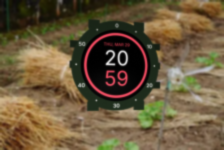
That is 20h59
